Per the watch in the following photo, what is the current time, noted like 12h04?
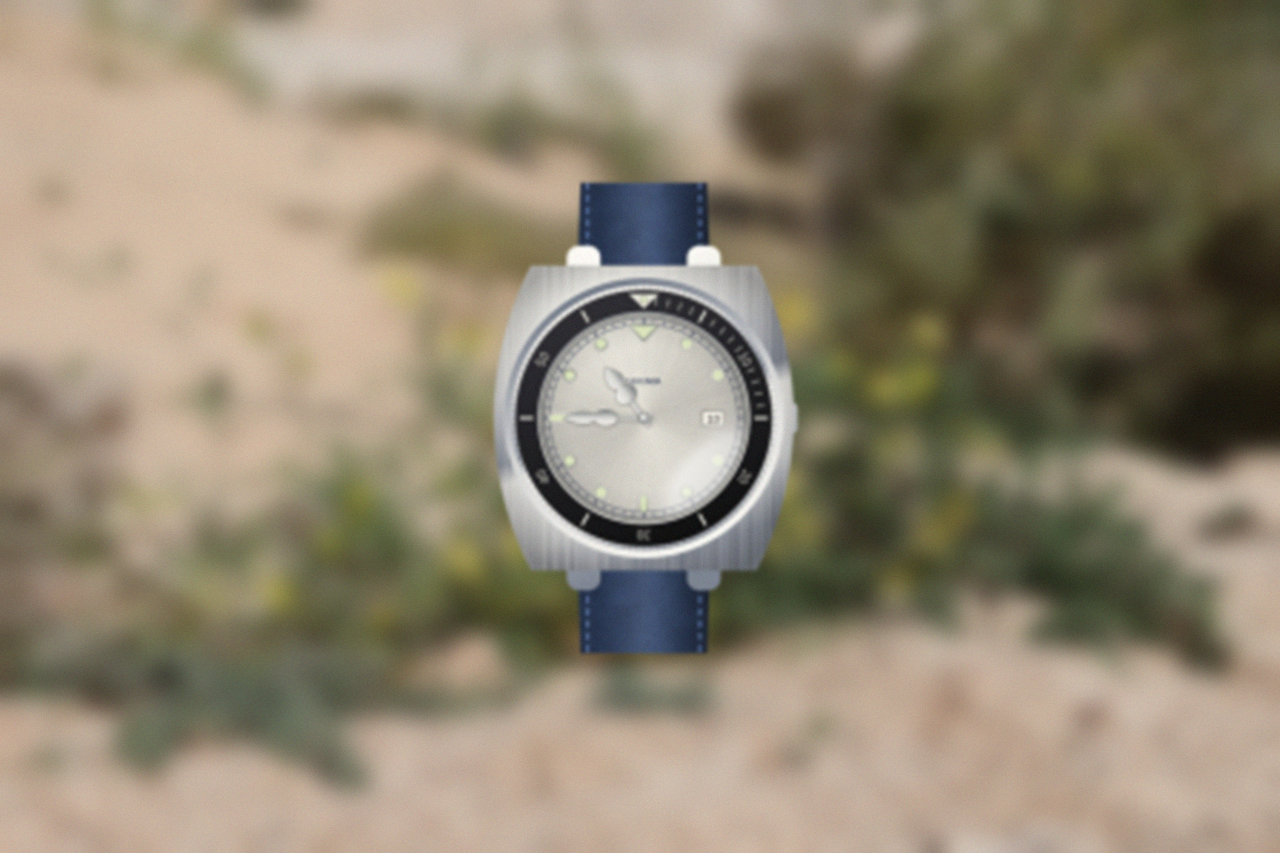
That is 10h45
